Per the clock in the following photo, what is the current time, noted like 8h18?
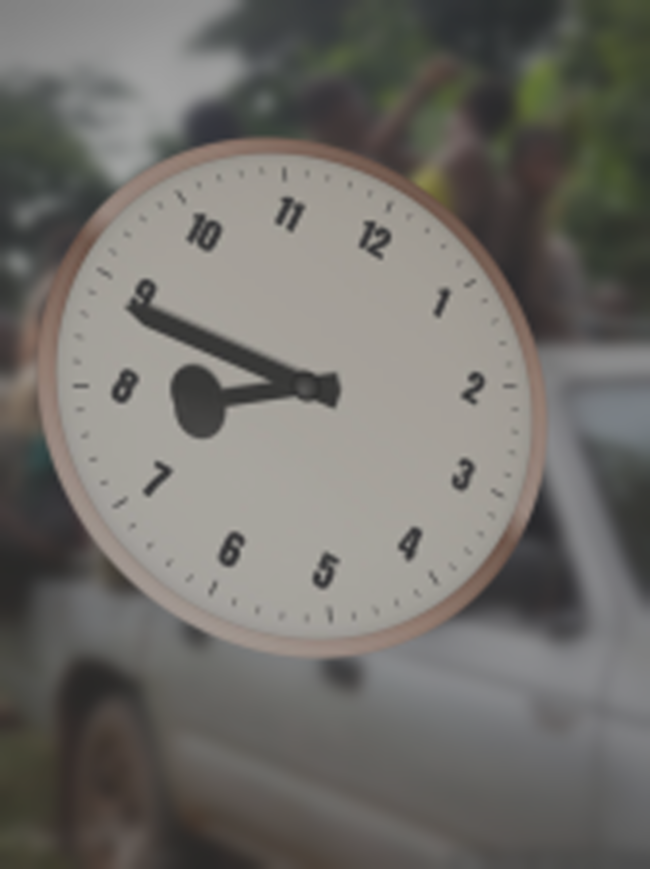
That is 7h44
